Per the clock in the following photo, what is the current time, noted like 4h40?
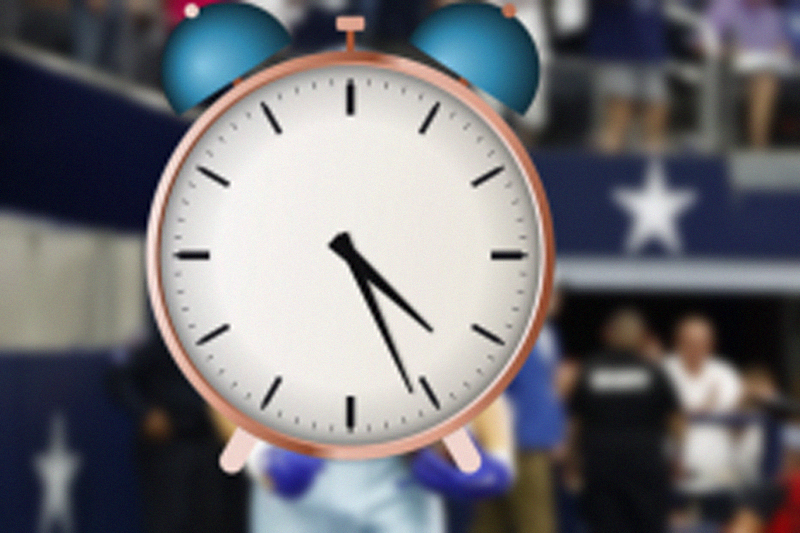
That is 4h26
